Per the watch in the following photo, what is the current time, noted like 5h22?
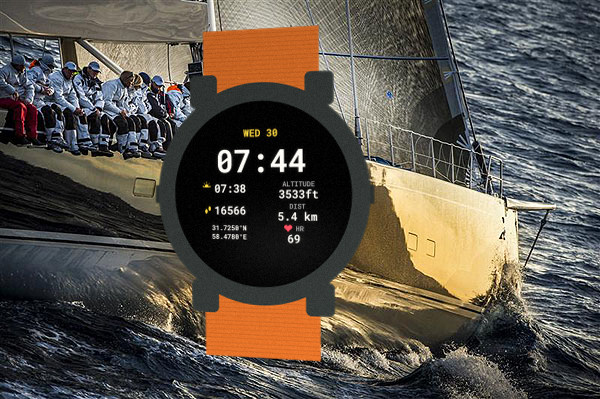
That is 7h44
